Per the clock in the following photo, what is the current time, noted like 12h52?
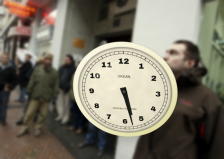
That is 5h28
